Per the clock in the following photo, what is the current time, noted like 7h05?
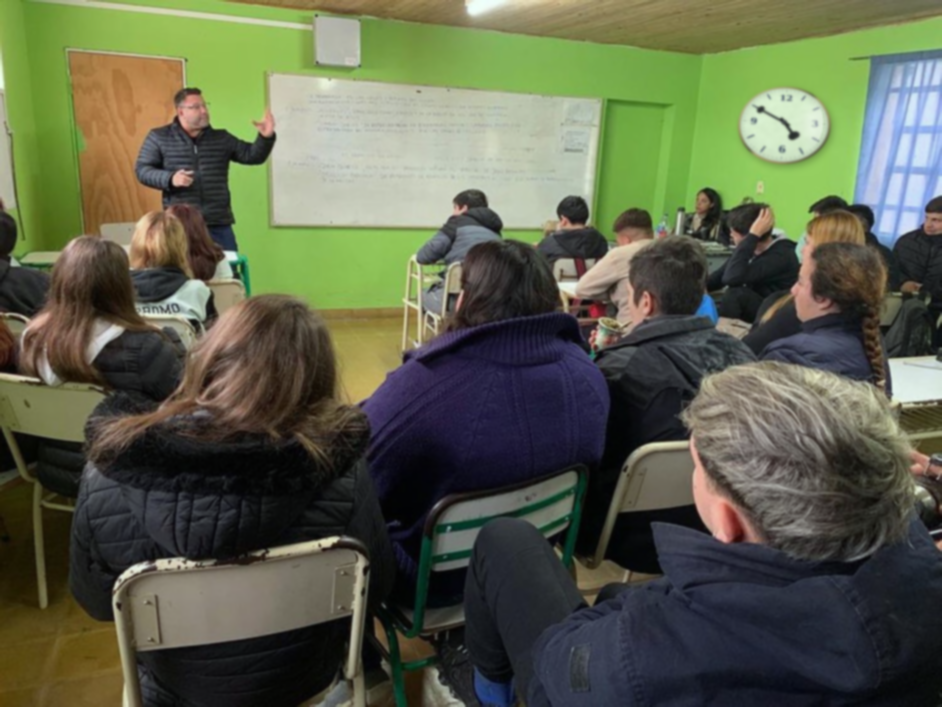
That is 4h50
